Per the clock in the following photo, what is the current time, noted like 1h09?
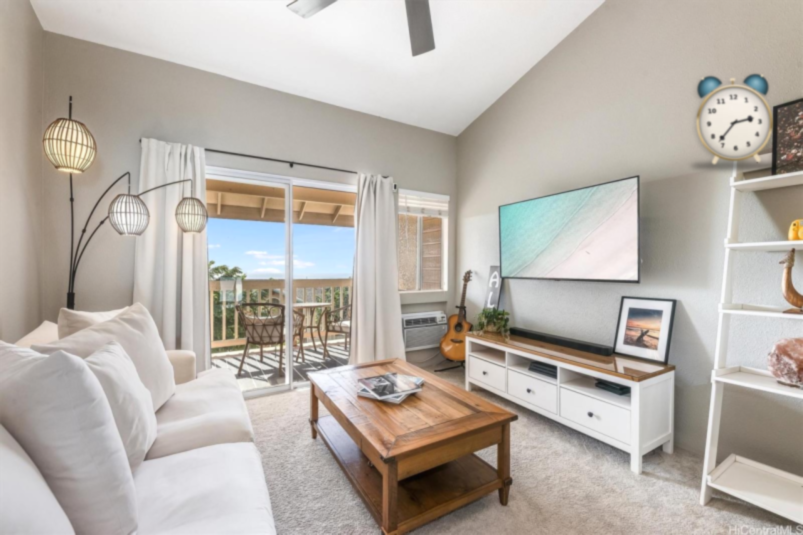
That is 2h37
